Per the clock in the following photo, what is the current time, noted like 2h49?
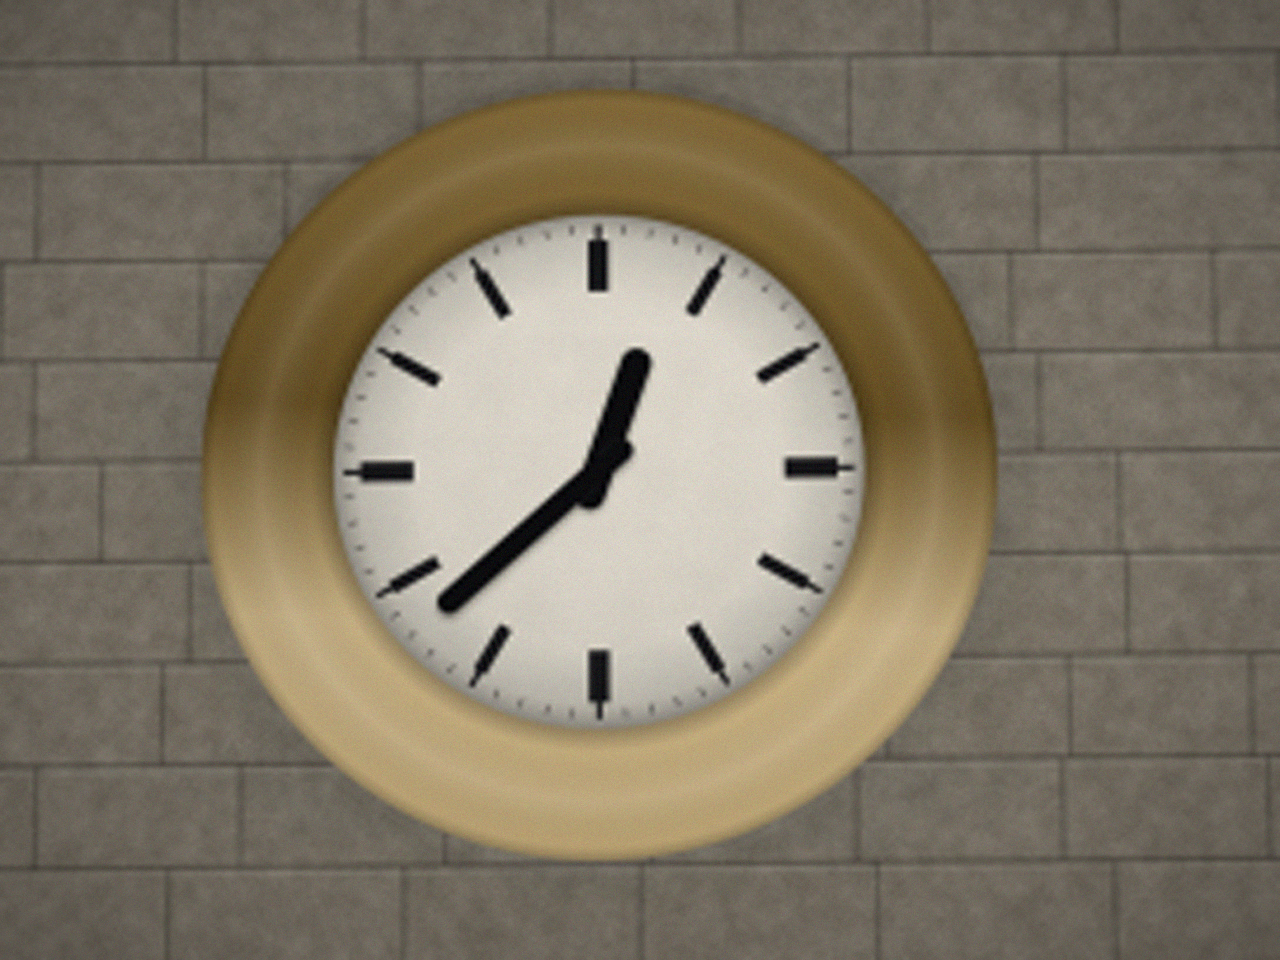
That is 12h38
